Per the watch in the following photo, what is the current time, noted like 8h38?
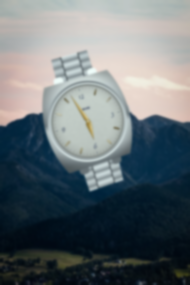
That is 5h57
